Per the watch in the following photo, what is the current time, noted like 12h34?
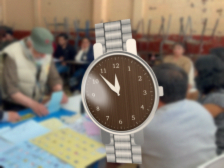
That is 11h53
